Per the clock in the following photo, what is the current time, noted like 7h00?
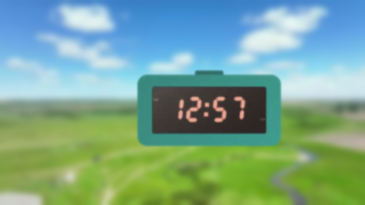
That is 12h57
